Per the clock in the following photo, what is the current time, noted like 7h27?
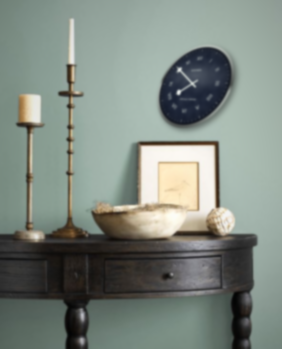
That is 7h51
